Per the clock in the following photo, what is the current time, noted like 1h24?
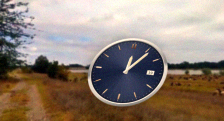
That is 12h06
